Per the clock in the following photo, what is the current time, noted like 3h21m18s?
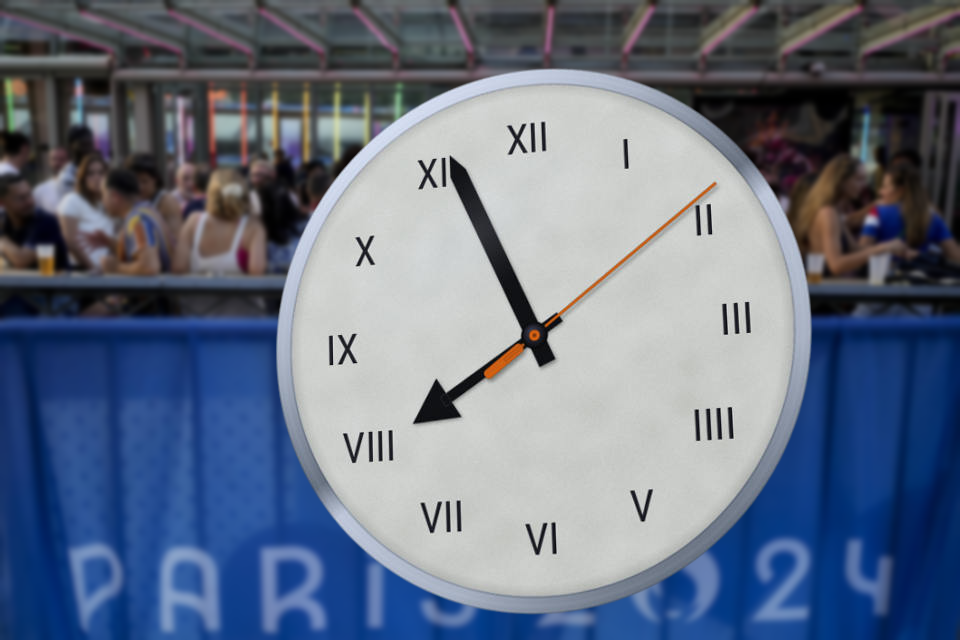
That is 7h56m09s
